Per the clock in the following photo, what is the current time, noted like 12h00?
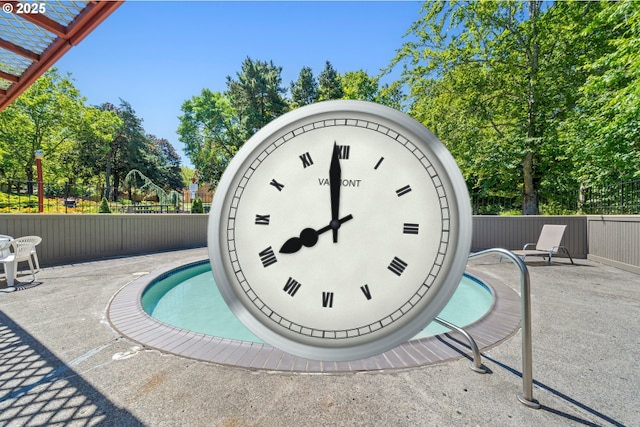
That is 7h59
